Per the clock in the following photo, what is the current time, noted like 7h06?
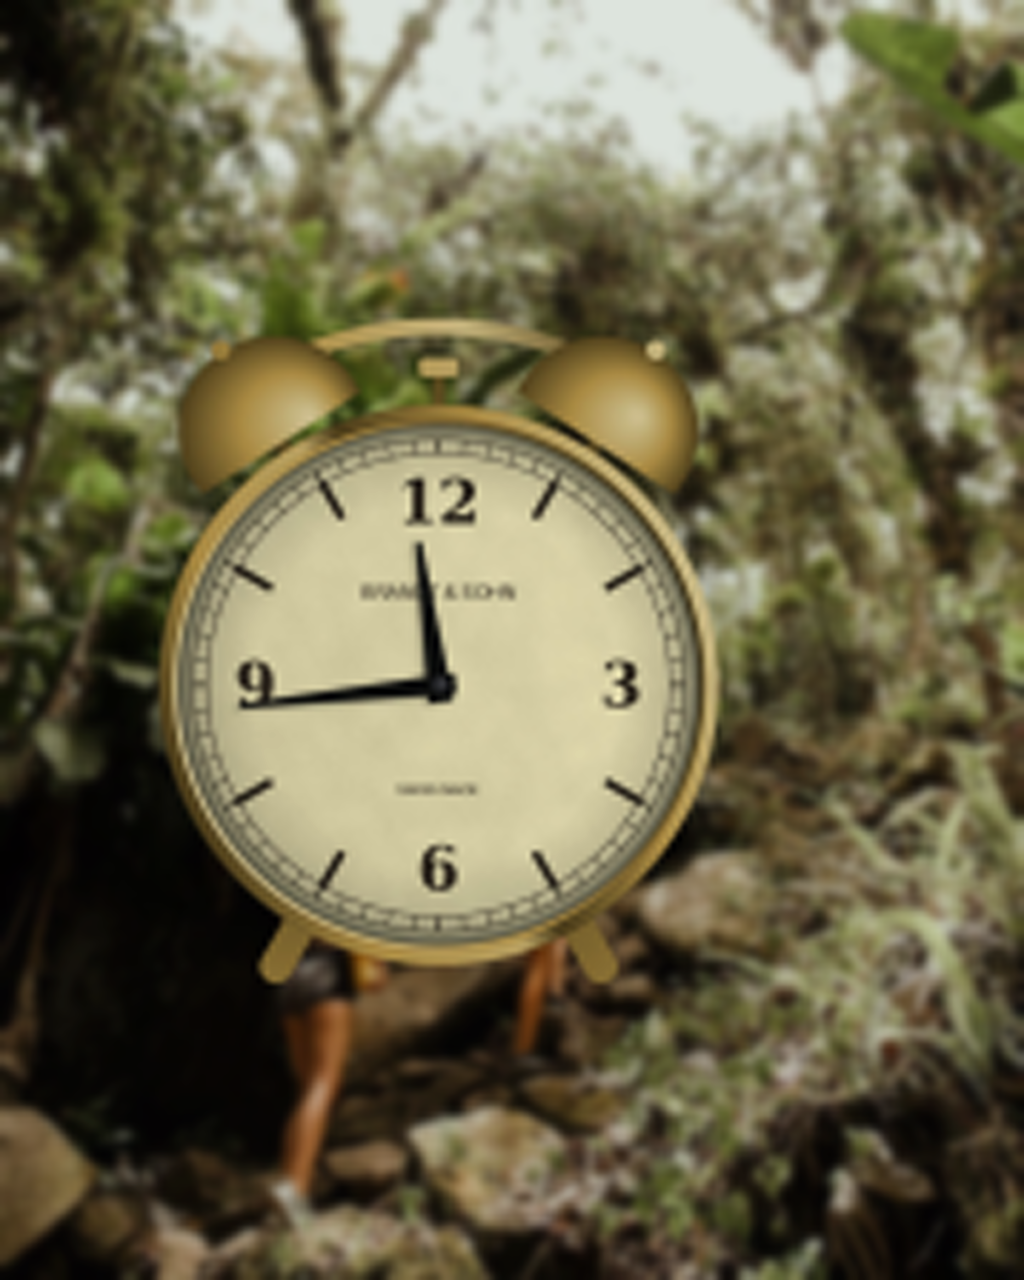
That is 11h44
